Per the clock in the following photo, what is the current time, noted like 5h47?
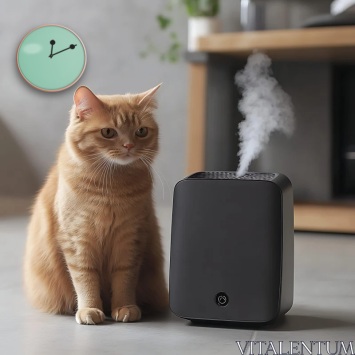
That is 12h11
